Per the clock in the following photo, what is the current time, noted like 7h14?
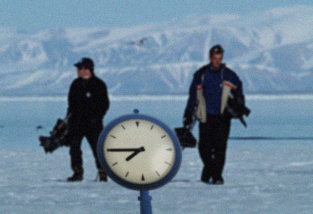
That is 7h45
